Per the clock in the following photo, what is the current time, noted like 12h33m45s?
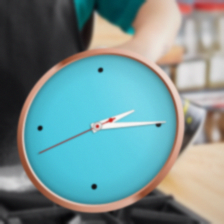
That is 2h14m41s
